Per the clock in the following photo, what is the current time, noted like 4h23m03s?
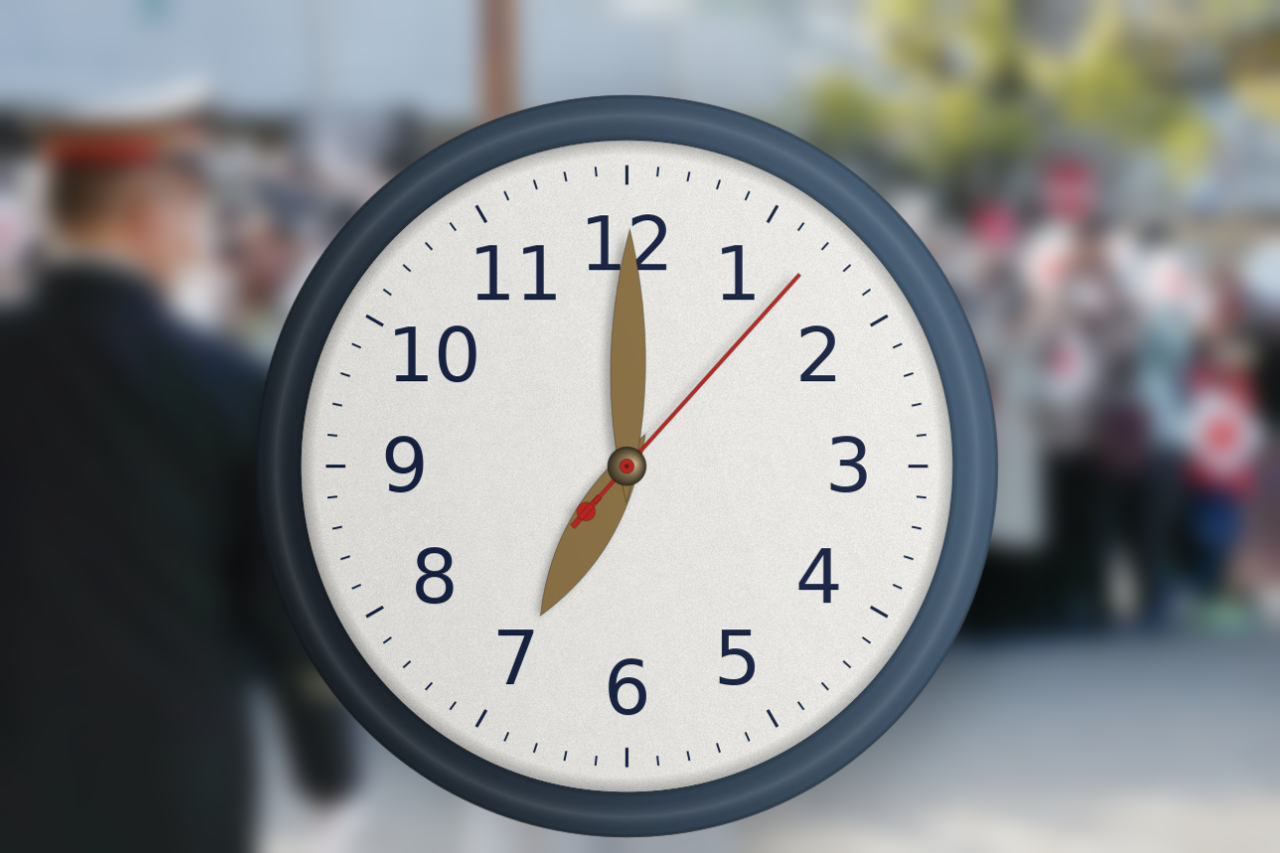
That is 7h00m07s
